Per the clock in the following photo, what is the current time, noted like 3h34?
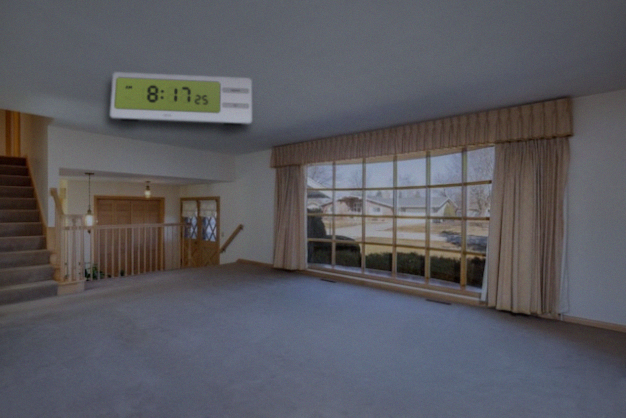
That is 8h17
